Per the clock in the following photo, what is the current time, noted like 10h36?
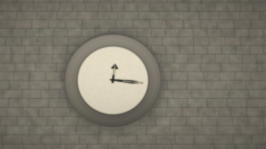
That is 12h16
